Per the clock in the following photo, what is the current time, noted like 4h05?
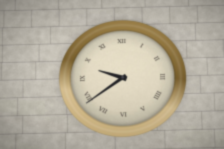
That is 9h39
